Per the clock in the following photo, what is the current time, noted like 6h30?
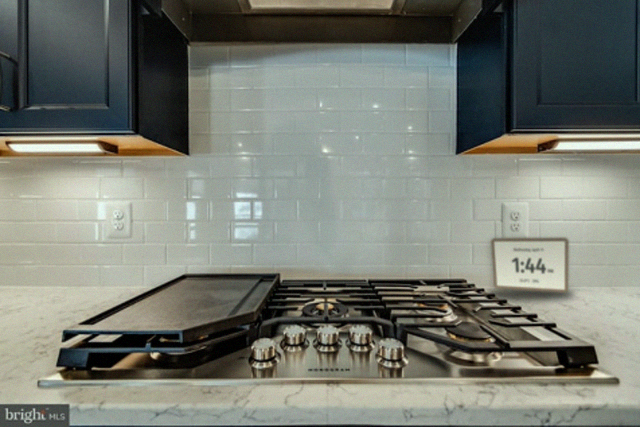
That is 1h44
